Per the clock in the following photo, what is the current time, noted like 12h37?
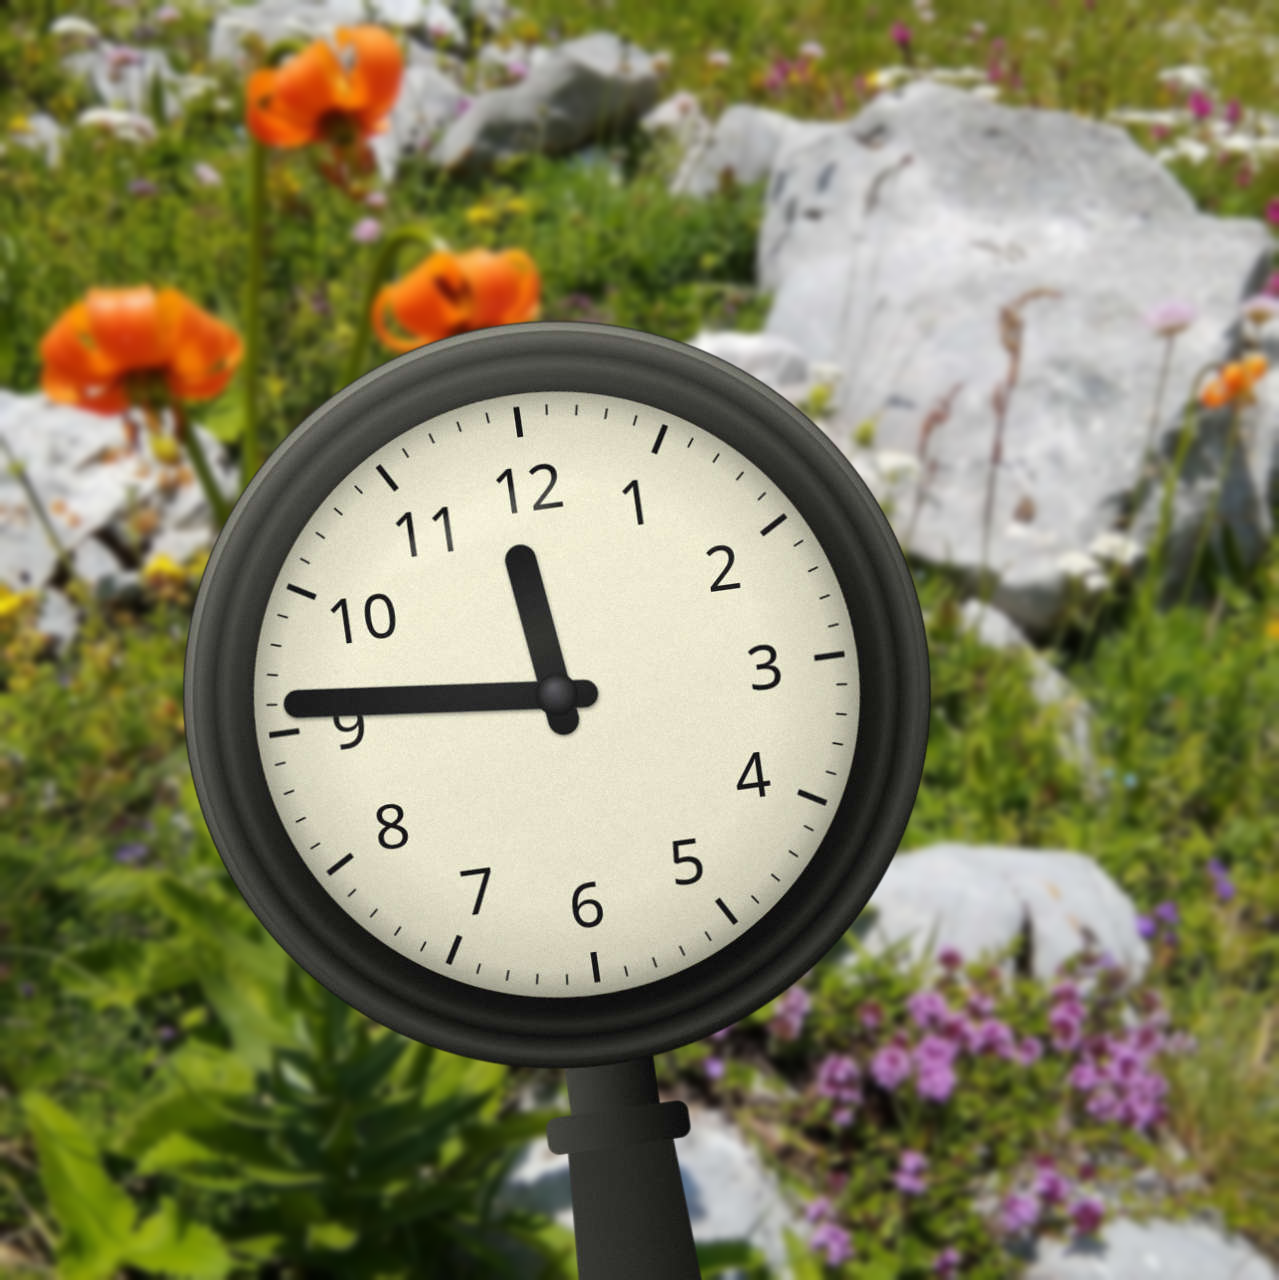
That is 11h46
